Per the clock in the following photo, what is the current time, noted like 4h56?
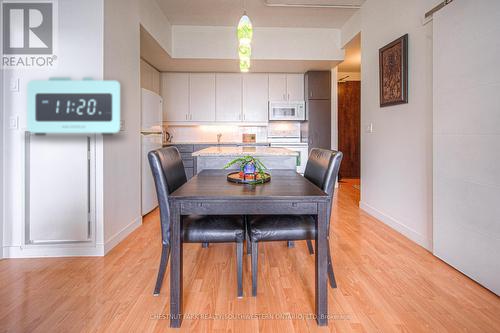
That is 11h20
